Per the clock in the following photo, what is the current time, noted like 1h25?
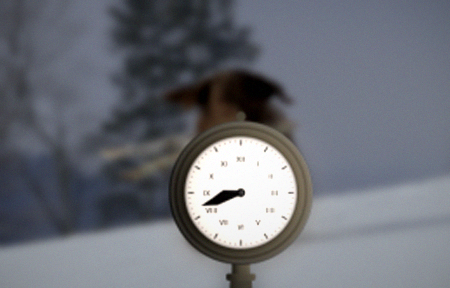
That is 8h42
